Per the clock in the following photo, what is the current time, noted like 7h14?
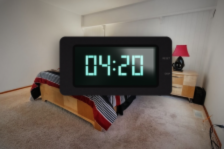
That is 4h20
